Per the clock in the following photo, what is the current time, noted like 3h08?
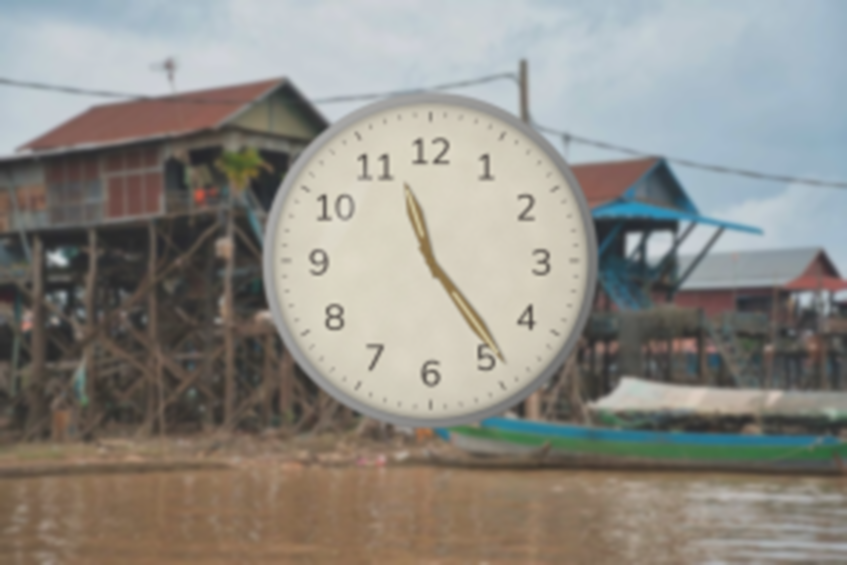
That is 11h24
